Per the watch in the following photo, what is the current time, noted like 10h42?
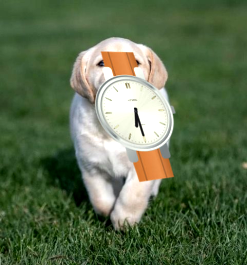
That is 6h30
